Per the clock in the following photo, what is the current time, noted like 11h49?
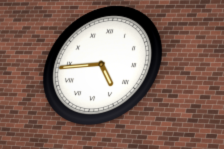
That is 4h44
